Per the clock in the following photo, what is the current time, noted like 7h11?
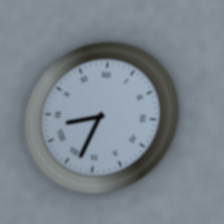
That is 8h33
